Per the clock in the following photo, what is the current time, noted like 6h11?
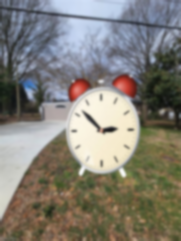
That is 2h52
